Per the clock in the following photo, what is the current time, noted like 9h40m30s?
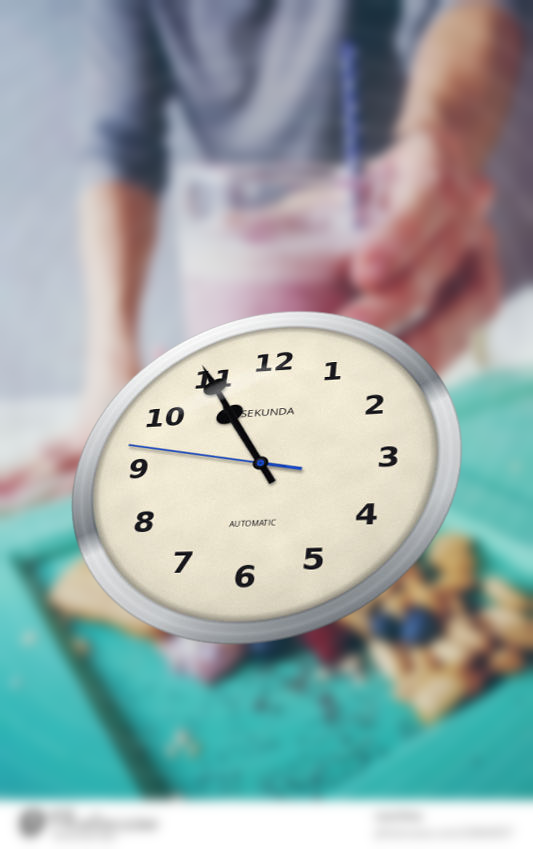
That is 10h54m47s
